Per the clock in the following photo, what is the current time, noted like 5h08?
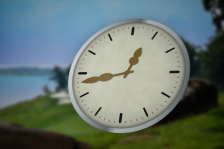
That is 12h43
